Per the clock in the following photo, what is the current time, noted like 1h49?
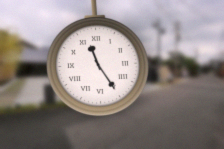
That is 11h25
